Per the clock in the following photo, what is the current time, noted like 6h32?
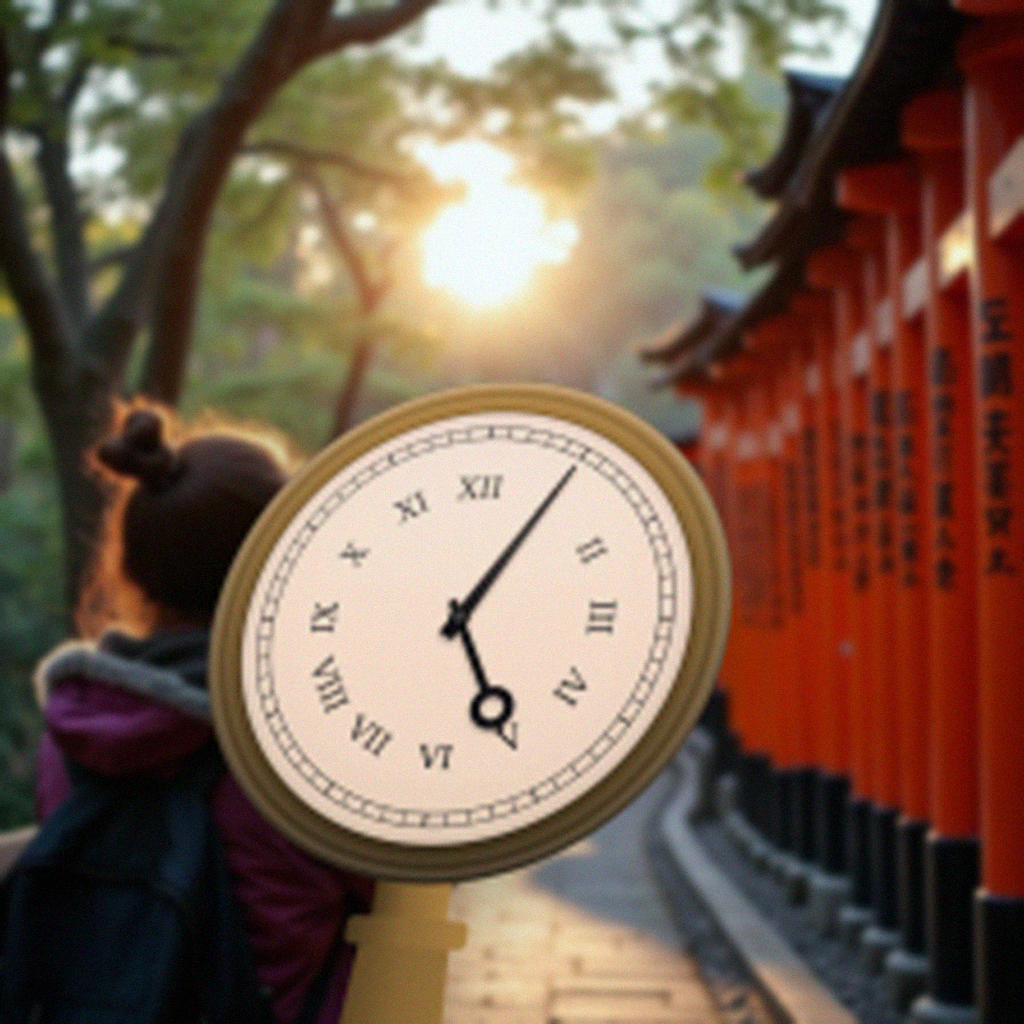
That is 5h05
